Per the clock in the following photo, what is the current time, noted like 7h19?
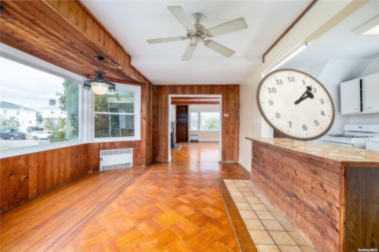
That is 2h08
